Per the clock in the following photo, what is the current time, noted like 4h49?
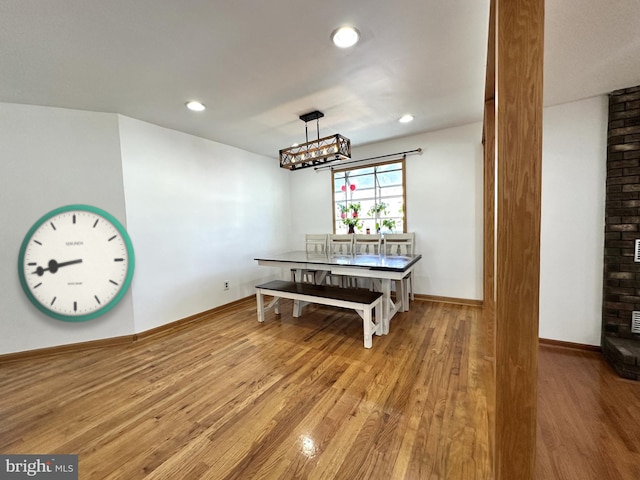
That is 8h43
